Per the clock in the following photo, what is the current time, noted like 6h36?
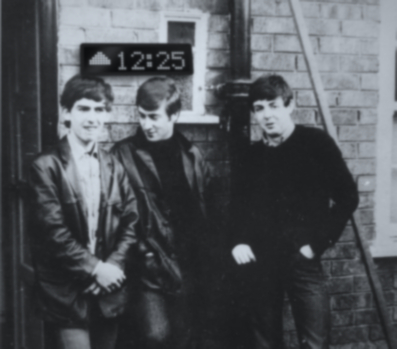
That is 12h25
